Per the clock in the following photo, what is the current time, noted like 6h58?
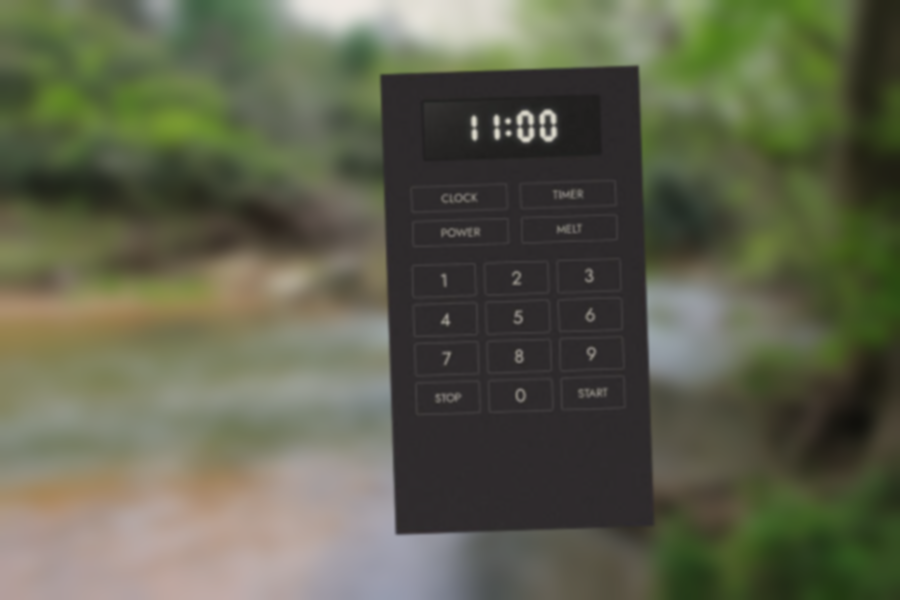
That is 11h00
